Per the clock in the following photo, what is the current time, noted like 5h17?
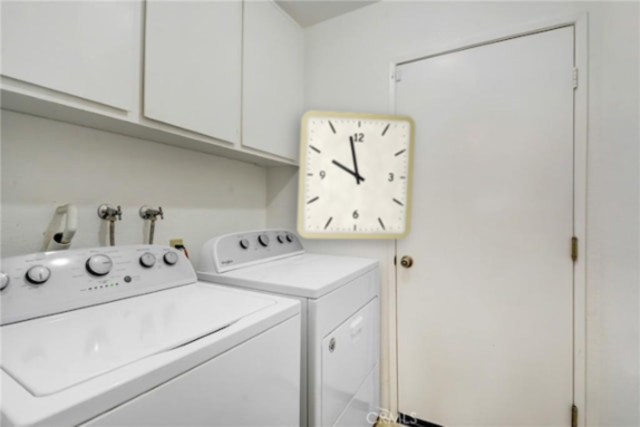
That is 9h58
